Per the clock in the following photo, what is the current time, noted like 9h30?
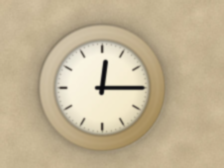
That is 12h15
